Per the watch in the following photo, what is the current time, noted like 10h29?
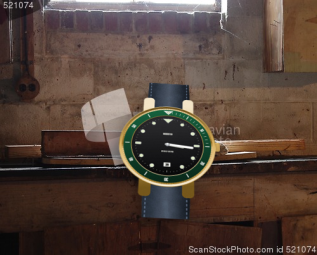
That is 3h16
